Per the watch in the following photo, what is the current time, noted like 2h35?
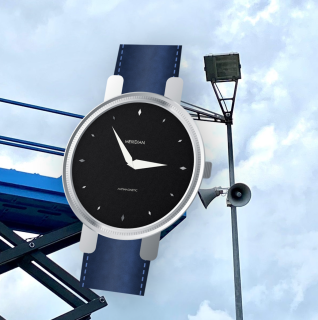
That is 2h54
